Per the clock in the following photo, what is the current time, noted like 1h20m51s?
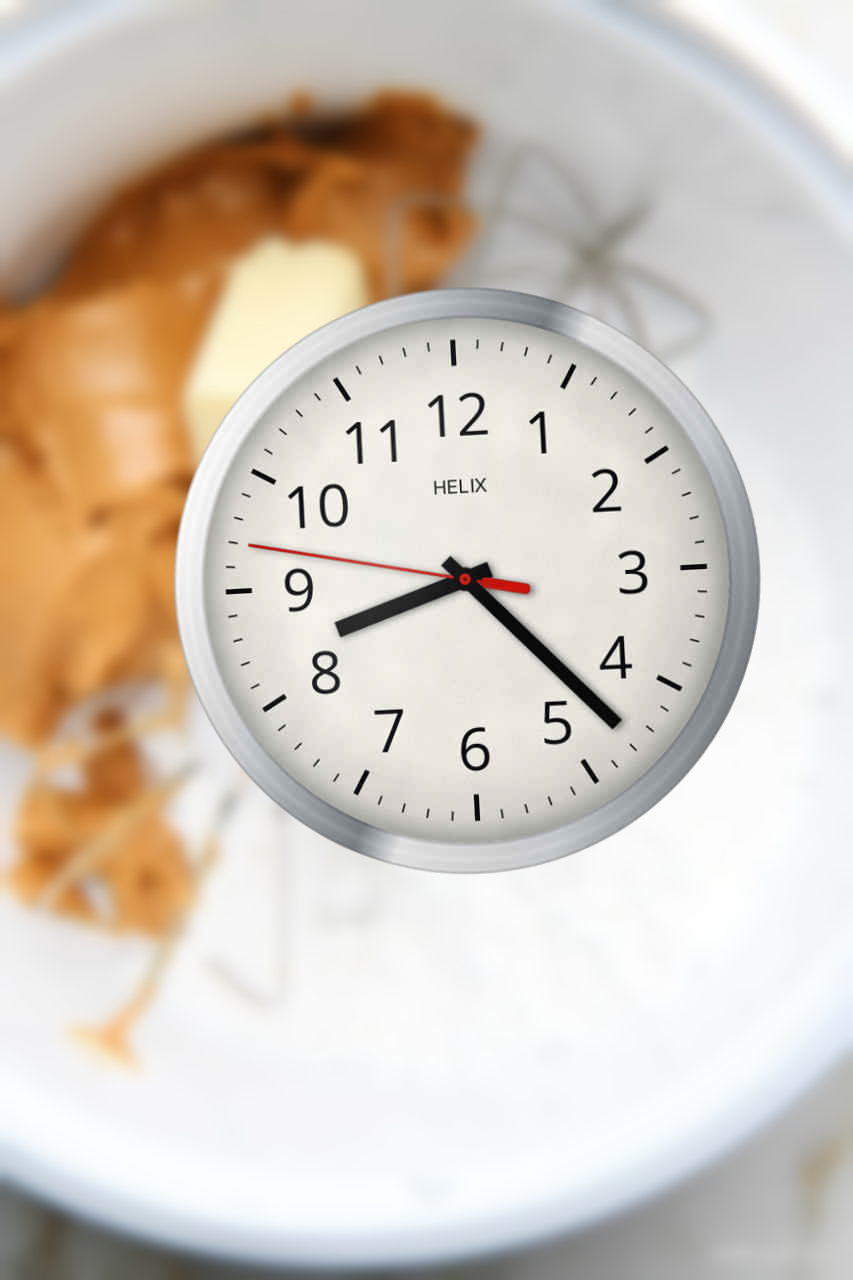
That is 8h22m47s
